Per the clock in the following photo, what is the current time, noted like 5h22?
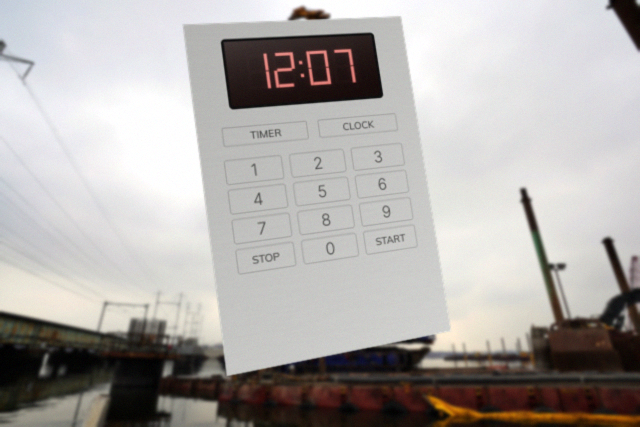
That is 12h07
